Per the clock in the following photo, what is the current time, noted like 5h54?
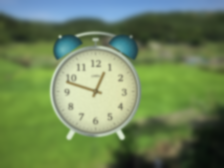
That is 12h48
